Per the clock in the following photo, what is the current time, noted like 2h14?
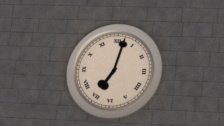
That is 7h02
